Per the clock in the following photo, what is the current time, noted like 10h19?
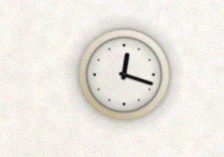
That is 12h18
